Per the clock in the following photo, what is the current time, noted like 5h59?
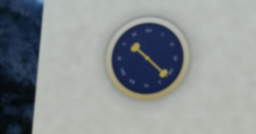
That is 10h22
